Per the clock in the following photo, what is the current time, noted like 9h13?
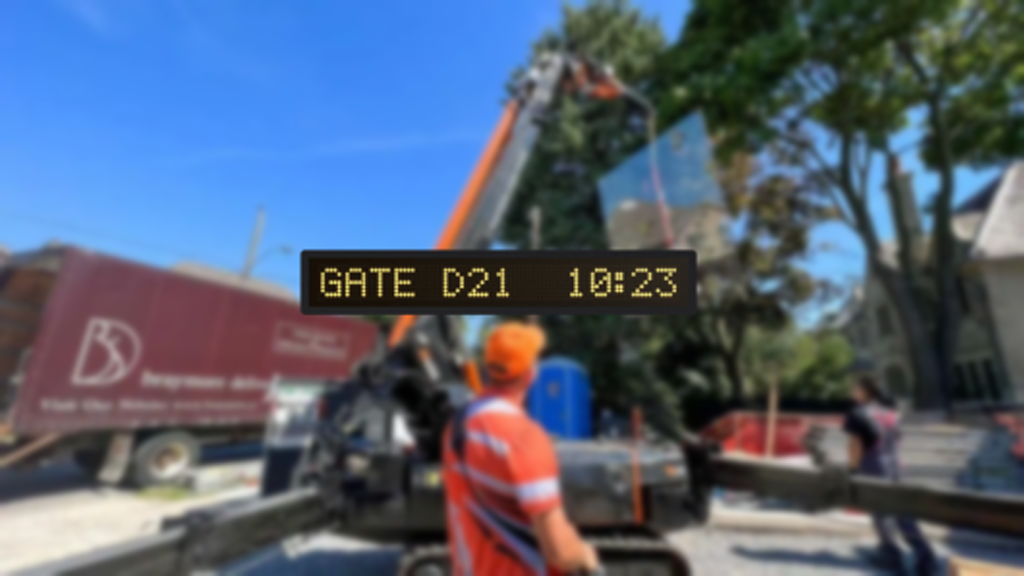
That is 10h23
